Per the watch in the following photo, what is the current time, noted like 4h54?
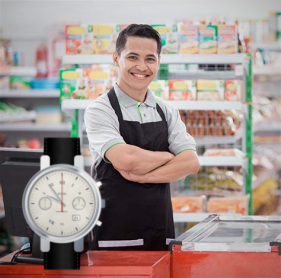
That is 9h54
